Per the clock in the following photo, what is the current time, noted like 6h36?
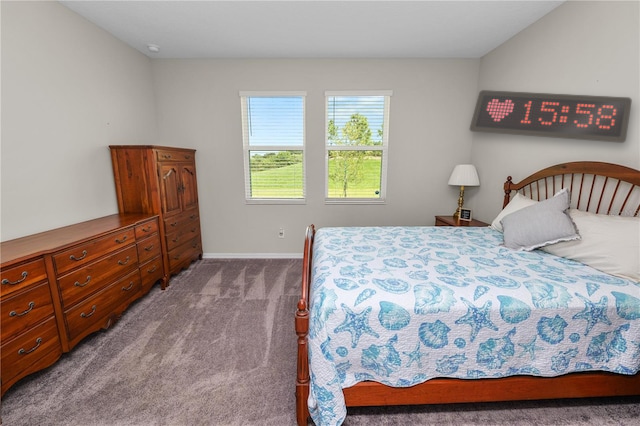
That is 15h58
